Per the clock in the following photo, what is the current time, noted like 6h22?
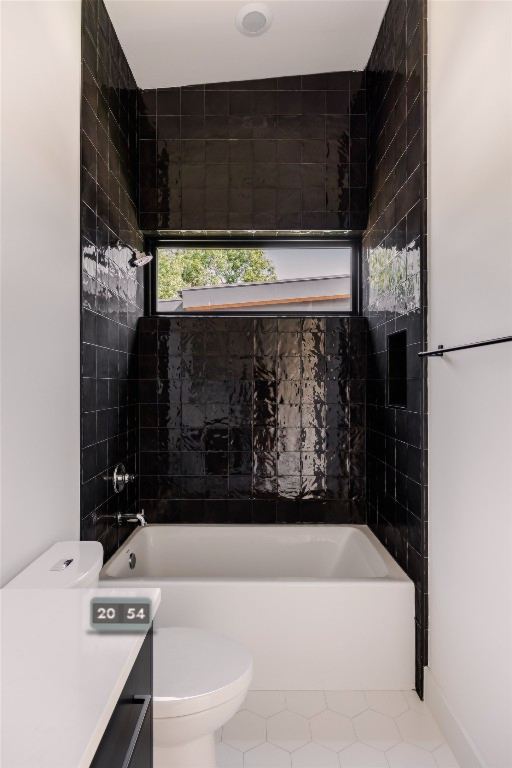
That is 20h54
